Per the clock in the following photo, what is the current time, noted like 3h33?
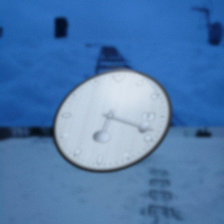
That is 6h18
